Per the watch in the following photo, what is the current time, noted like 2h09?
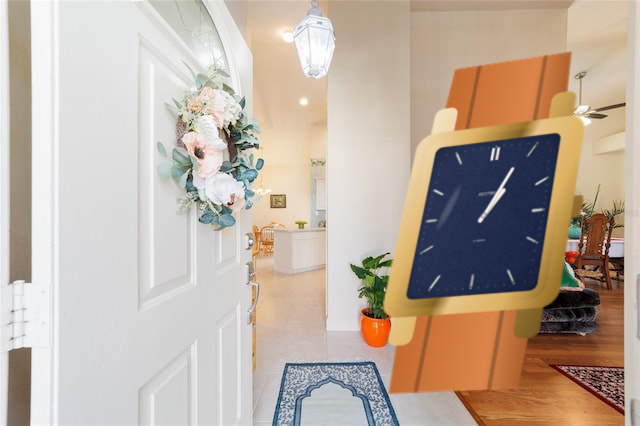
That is 1h04
